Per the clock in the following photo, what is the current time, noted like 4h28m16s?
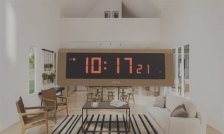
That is 10h17m21s
